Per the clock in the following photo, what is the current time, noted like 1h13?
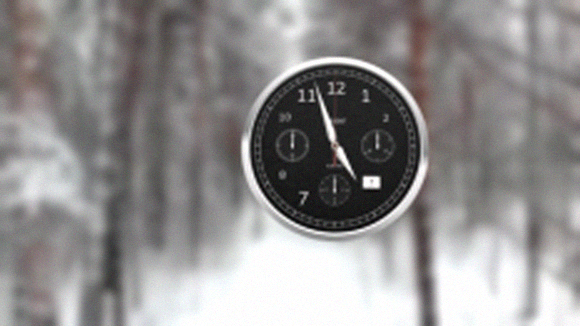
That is 4h57
